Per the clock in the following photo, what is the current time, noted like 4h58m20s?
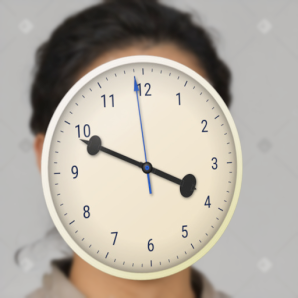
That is 3h48m59s
